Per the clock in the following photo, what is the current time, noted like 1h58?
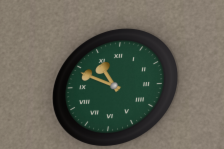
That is 10h49
